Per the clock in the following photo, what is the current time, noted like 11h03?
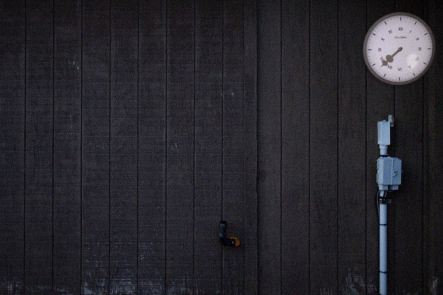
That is 7h38
